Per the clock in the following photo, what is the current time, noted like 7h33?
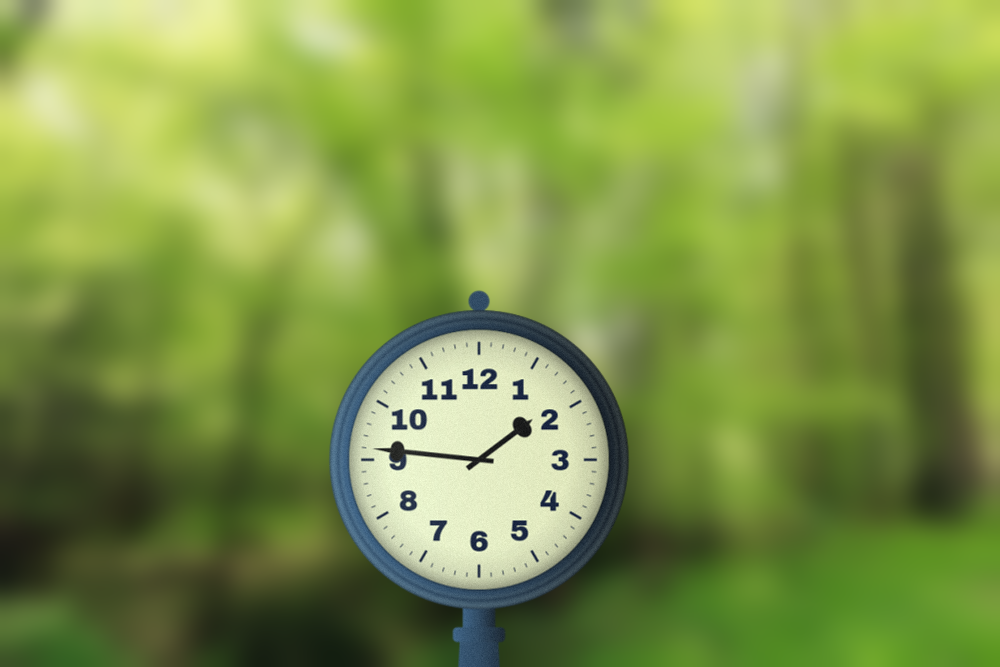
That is 1h46
